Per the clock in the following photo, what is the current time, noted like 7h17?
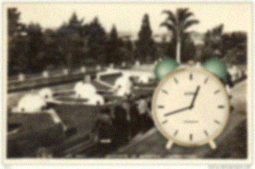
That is 12h42
